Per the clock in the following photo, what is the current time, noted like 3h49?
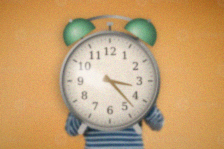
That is 3h23
